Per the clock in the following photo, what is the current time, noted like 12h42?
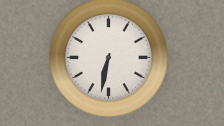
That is 6h32
